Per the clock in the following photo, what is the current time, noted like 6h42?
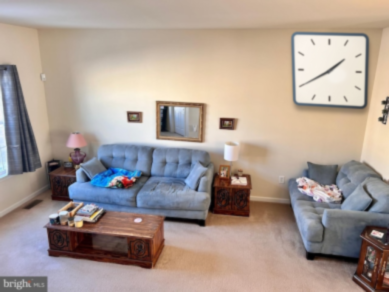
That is 1h40
